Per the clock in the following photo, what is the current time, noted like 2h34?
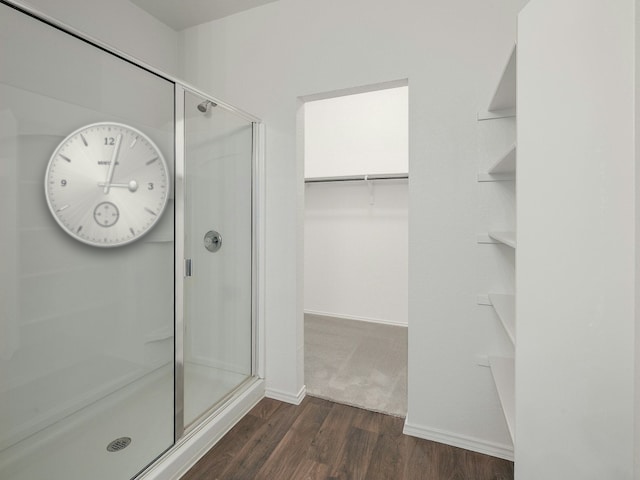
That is 3h02
